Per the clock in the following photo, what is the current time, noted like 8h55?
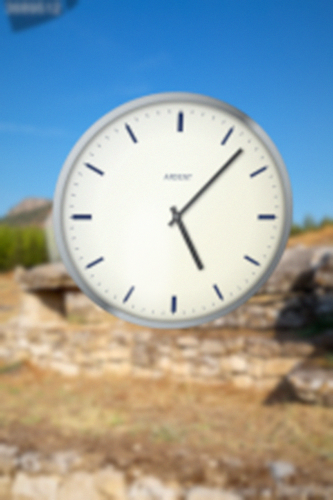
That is 5h07
